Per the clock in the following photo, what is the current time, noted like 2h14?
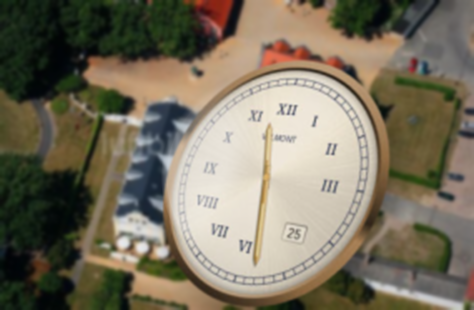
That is 11h28
